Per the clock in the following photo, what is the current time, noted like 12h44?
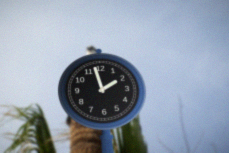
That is 1h58
